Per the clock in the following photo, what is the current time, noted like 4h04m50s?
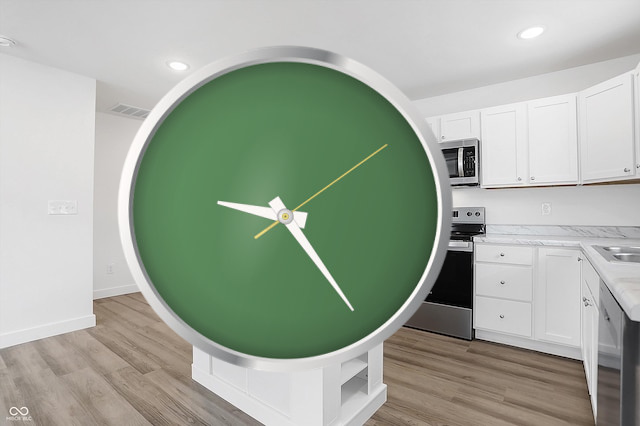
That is 9h24m09s
